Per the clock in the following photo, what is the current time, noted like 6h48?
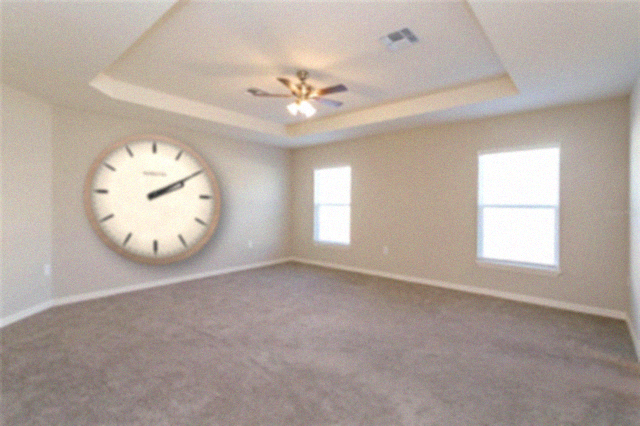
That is 2h10
